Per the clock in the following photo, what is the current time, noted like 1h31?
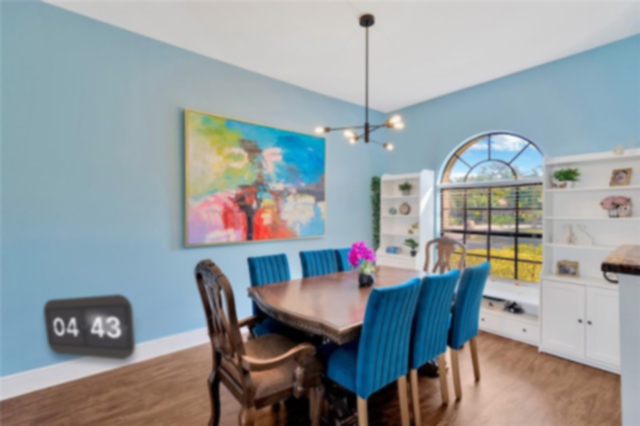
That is 4h43
